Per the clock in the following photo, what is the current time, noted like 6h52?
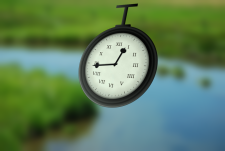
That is 12h44
